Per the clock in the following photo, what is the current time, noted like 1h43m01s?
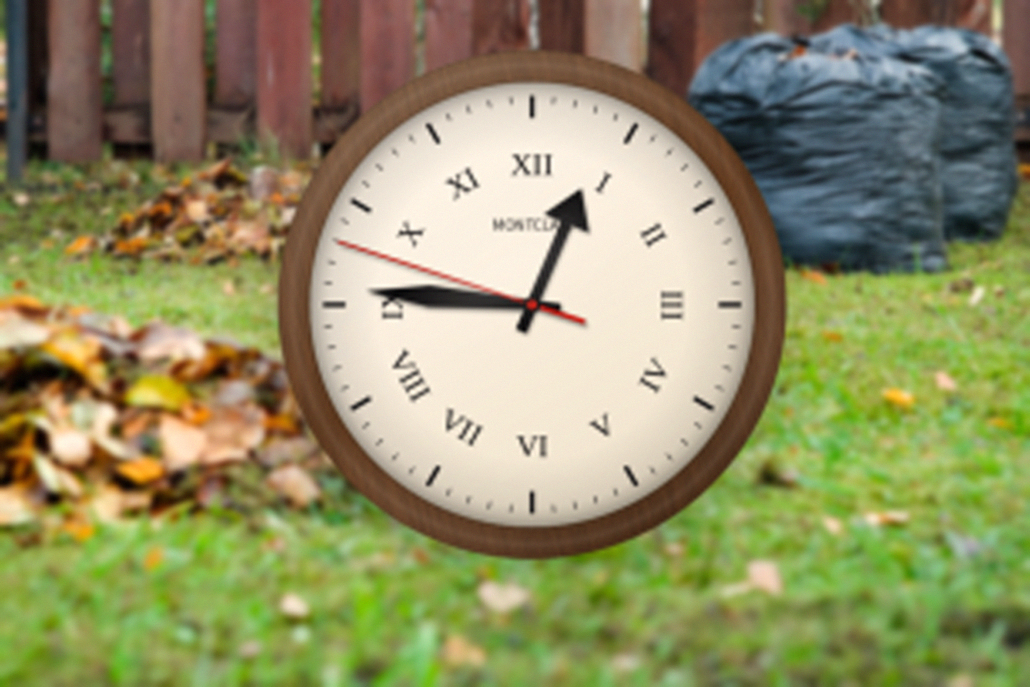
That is 12h45m48s
